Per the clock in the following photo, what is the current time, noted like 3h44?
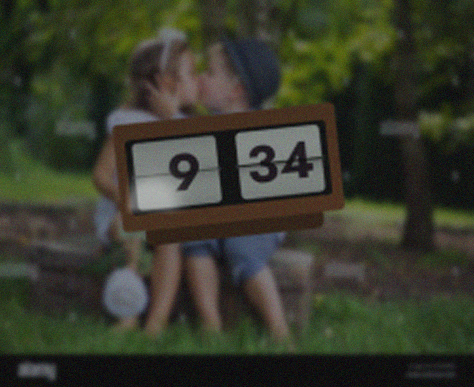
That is 9h34
